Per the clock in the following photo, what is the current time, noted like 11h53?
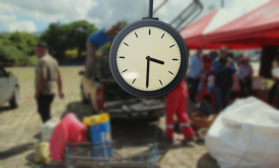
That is 3h30
